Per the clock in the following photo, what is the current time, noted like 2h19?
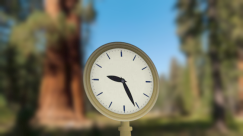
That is 9h26
